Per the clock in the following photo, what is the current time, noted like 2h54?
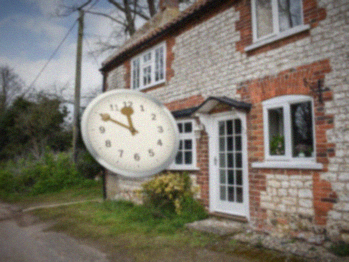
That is 11h50
